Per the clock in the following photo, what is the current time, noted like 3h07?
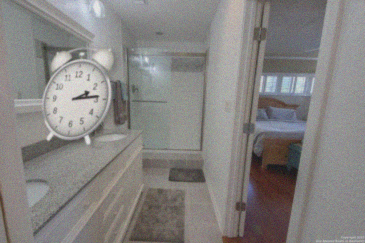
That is 2h14
